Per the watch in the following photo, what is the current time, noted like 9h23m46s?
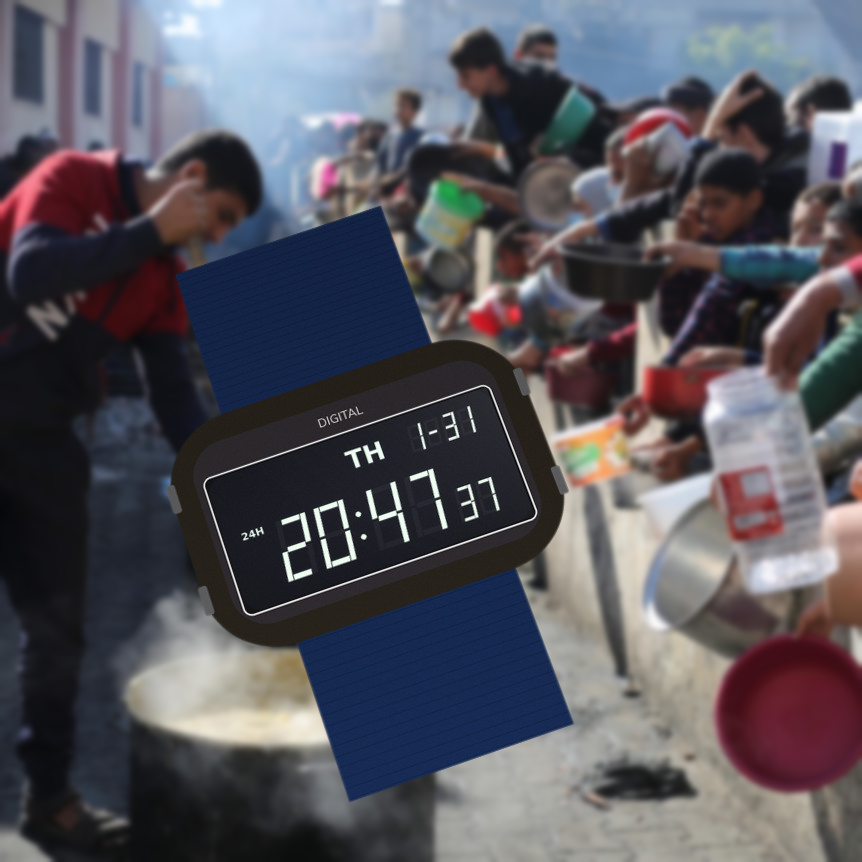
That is 20h47m37s
